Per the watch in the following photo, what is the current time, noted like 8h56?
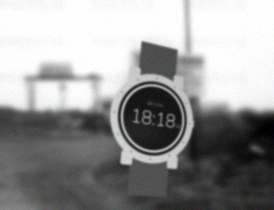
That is 18h18
